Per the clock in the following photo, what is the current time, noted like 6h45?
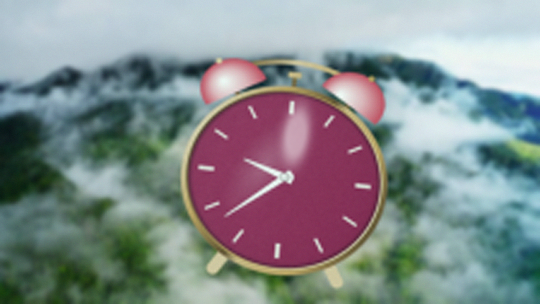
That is 9h38
